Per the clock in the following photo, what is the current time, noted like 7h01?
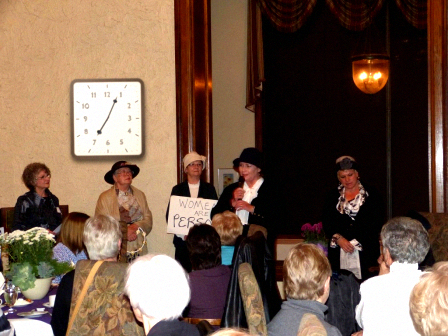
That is 7h04
